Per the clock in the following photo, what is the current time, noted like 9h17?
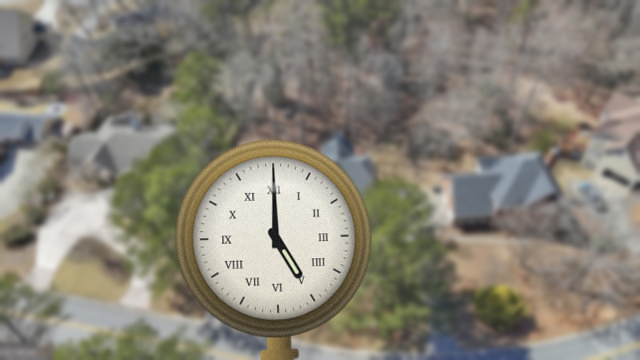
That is 5h00
